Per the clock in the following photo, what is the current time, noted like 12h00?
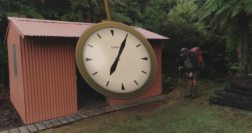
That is 7h05
